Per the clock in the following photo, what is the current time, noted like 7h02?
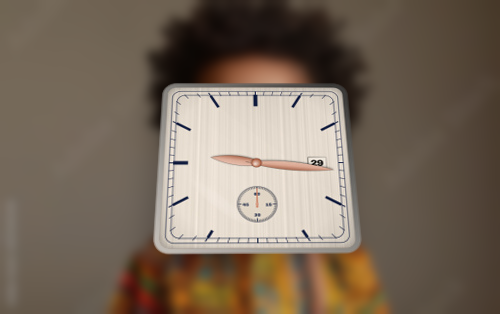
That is 9h16
